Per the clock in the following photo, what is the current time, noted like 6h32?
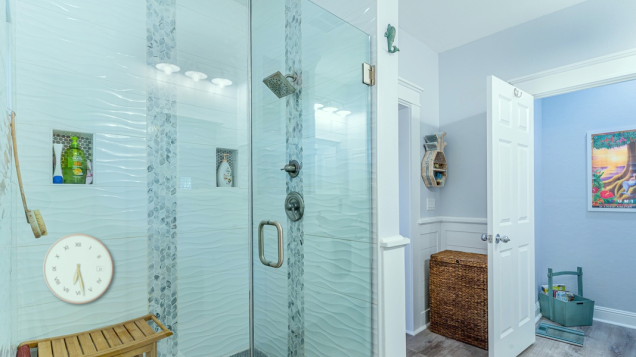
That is 6h28
